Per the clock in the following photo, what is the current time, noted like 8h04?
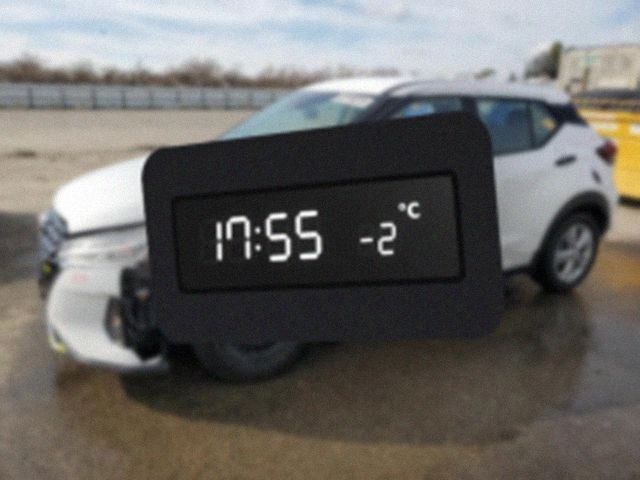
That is 17h55
